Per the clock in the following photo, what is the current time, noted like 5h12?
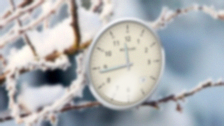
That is 11h44
